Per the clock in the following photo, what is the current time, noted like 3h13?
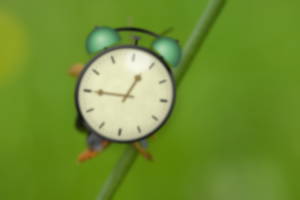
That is 12h45
